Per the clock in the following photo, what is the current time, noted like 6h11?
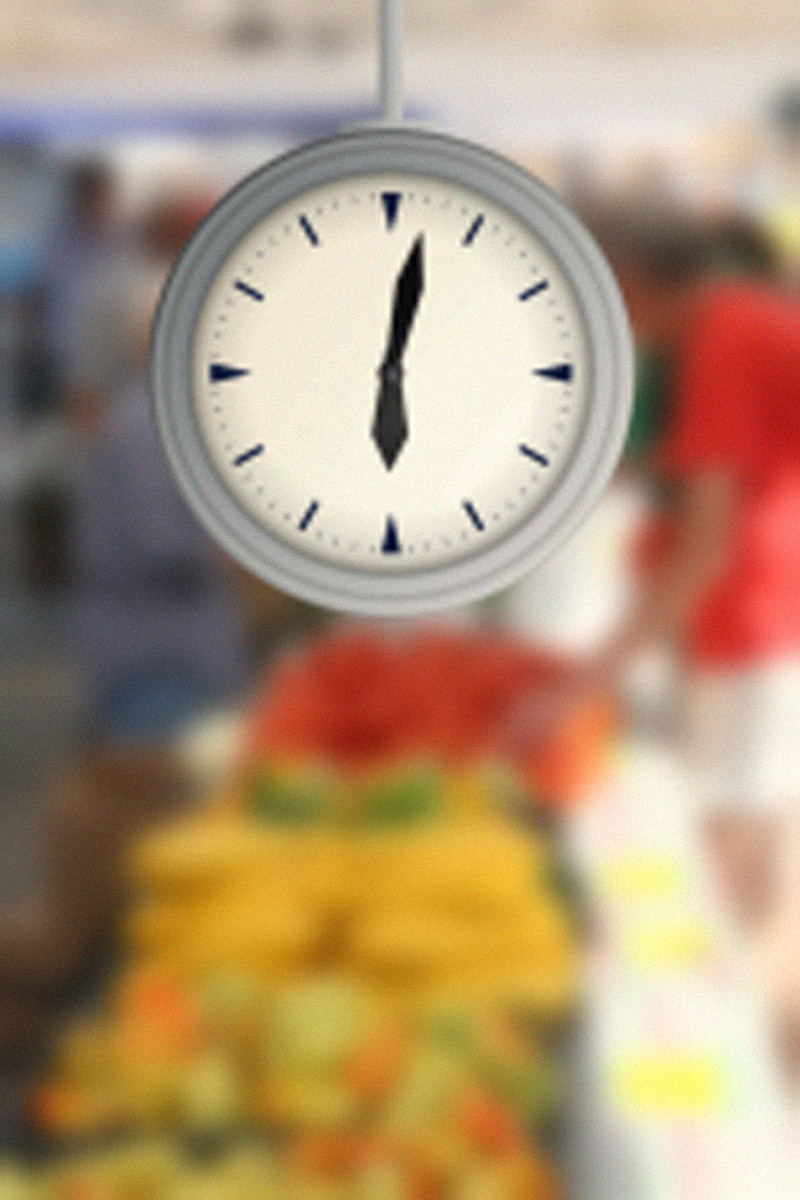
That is 6h02
